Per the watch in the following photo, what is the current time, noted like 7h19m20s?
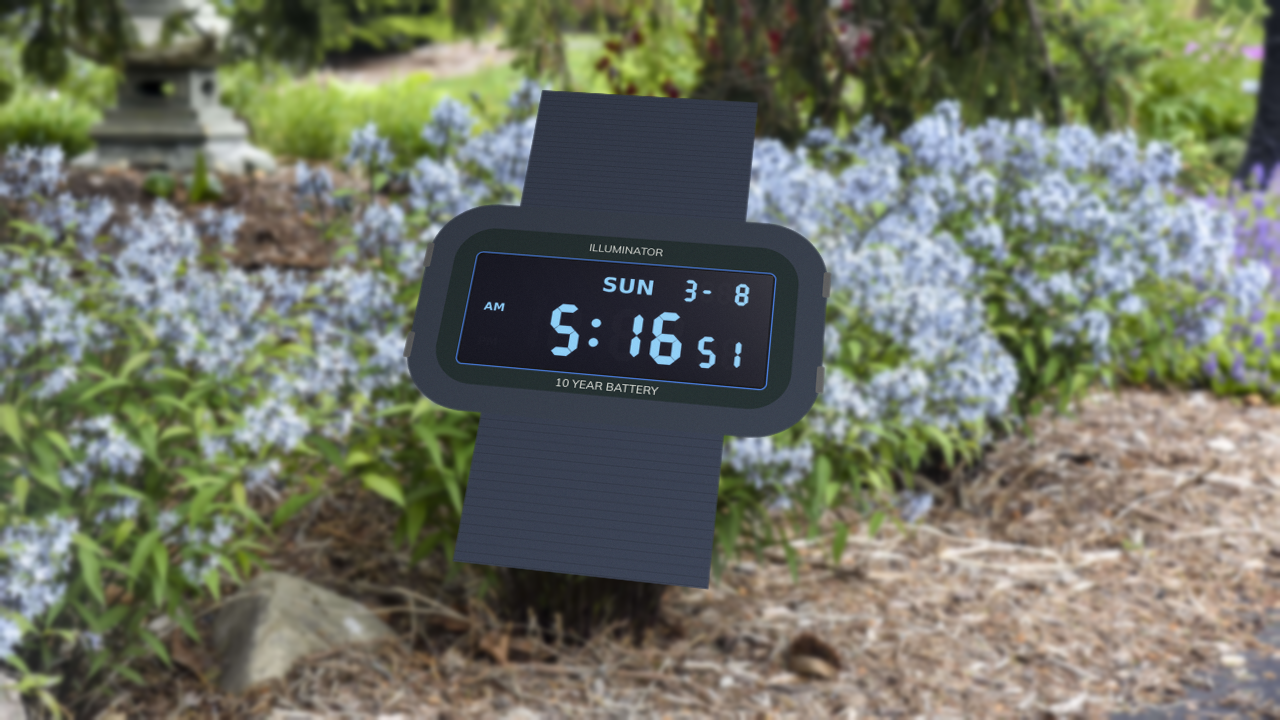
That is 5h16m51s
